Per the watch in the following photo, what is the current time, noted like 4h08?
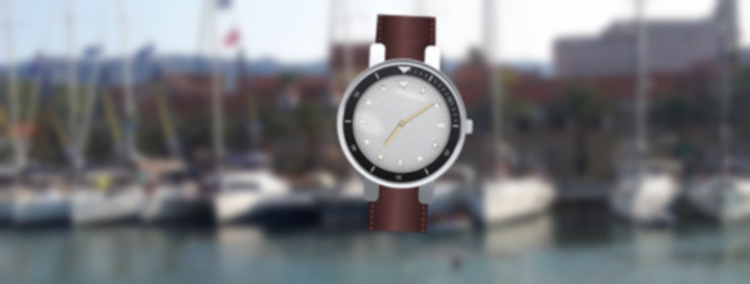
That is 7h09
